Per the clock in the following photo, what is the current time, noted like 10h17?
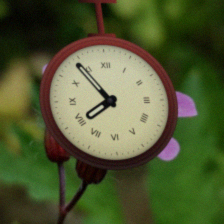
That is 7h54
